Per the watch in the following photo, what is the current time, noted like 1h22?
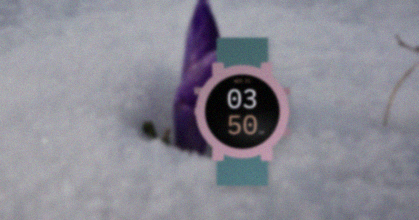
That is 3h50
